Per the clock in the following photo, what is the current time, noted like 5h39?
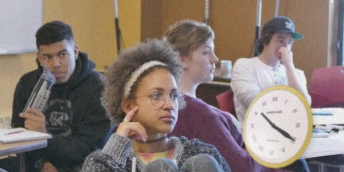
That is 10h20
